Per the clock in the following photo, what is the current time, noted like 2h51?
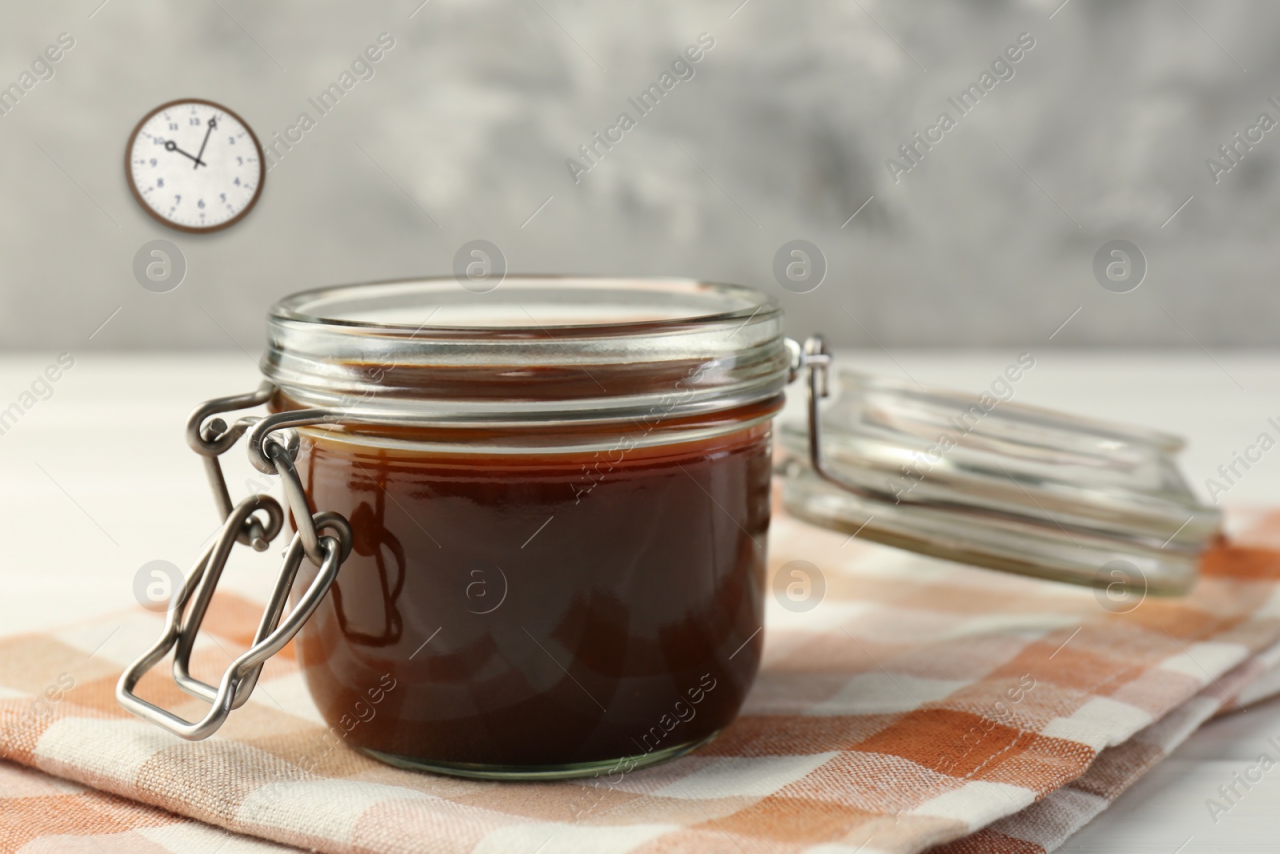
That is 10h04
